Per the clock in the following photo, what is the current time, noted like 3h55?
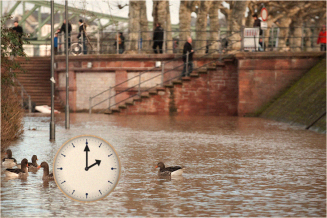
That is 2h00
